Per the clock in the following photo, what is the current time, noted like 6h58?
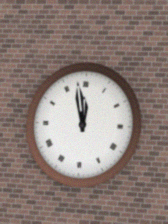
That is 11h58
